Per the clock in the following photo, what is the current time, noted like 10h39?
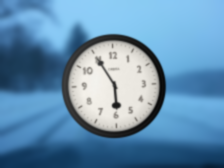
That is 5h55
